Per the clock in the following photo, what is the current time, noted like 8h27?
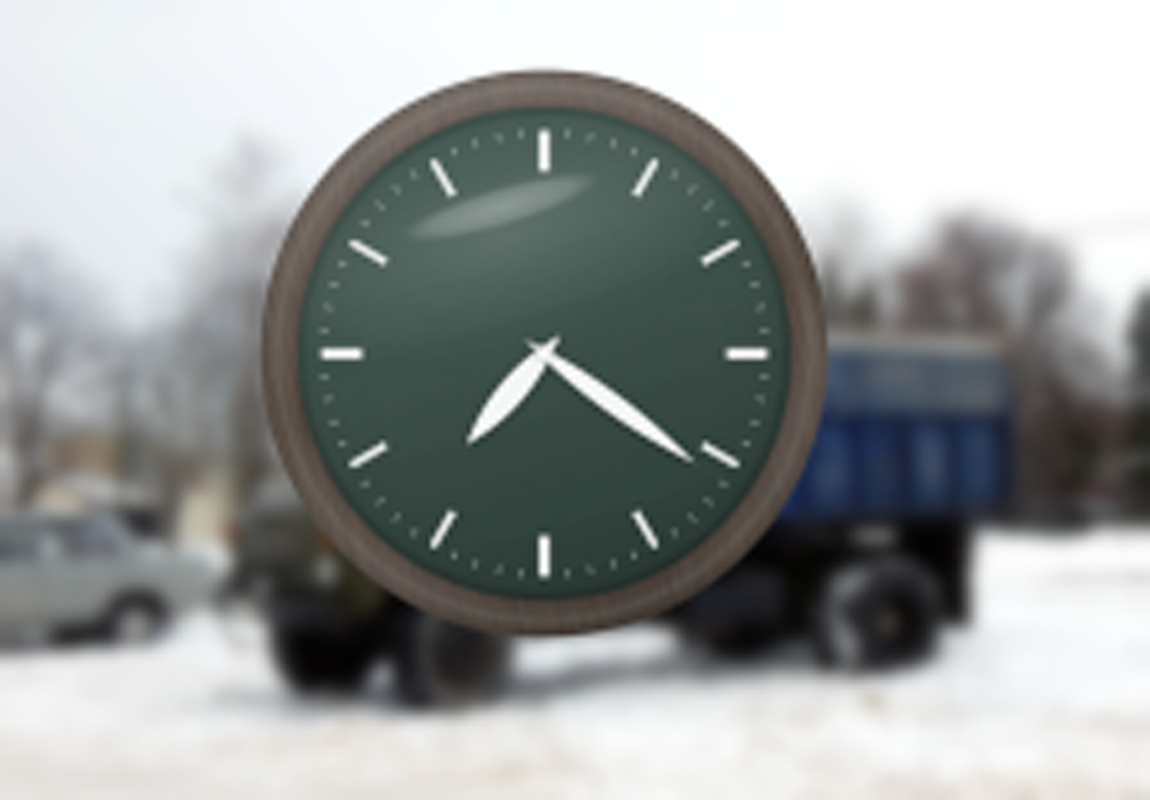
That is 7h21
